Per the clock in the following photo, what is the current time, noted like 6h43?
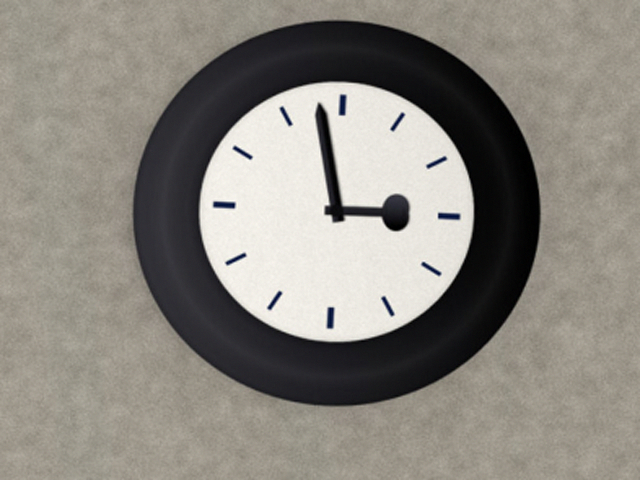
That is 2h58
